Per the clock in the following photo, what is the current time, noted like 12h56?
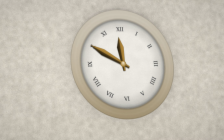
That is 11h50
